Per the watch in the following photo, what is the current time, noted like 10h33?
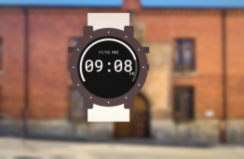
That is 9h08
